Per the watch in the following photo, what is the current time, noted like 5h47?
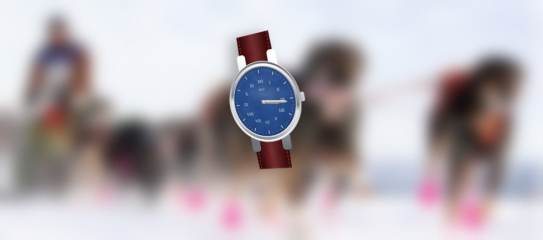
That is 3h16
